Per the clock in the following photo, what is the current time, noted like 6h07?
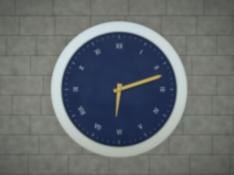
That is 6h12
